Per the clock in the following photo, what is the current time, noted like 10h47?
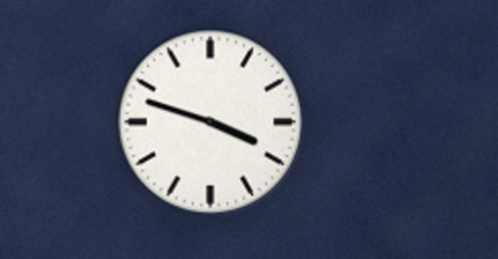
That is 3h48
